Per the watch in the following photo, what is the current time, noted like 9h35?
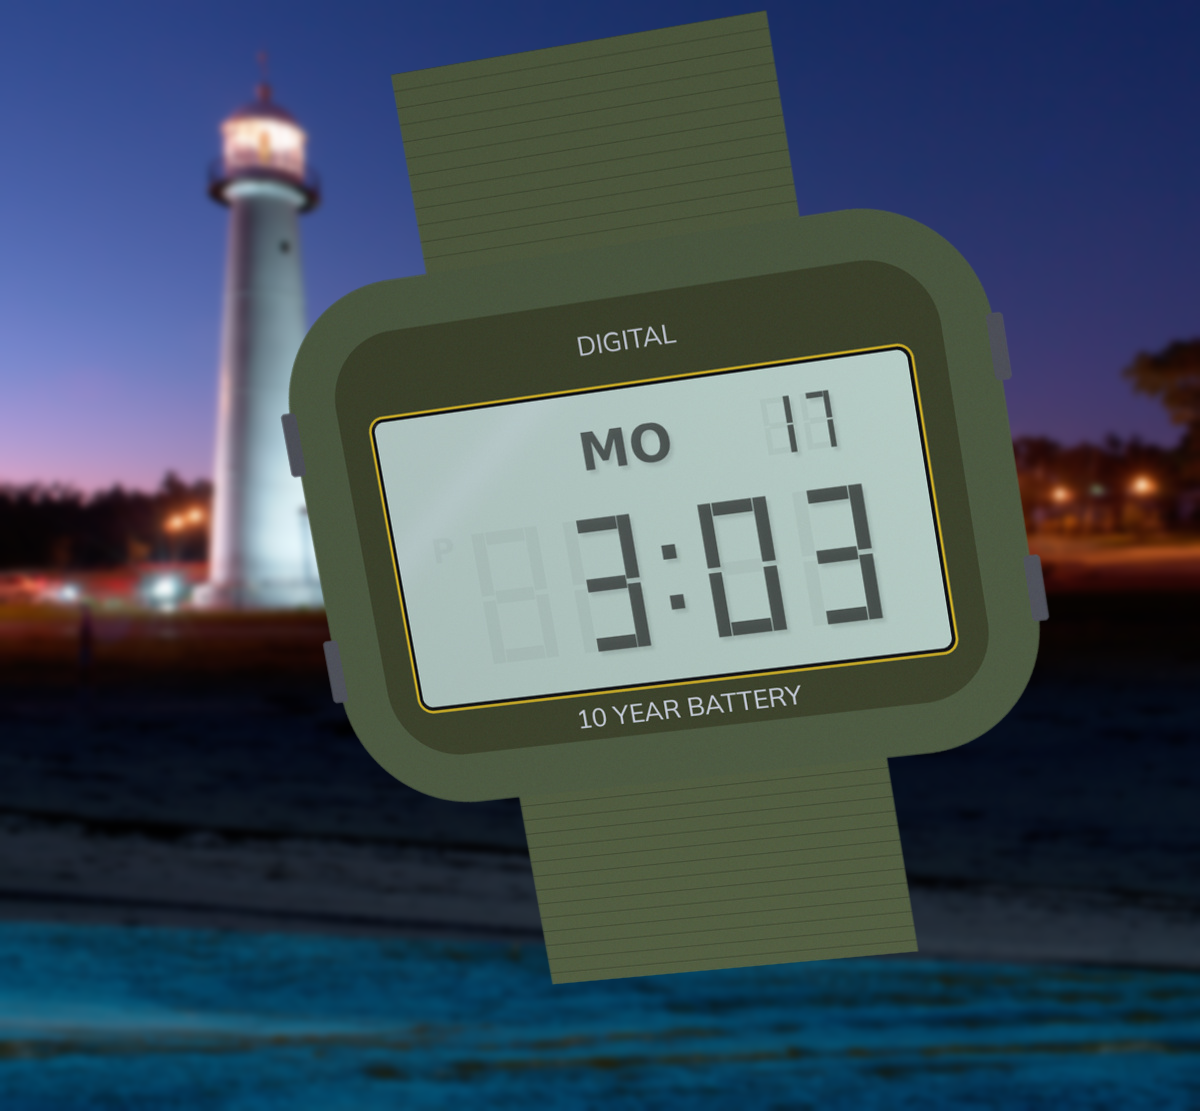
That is 3h03
